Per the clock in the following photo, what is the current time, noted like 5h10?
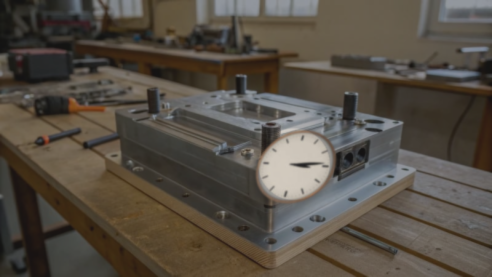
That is 3h14
